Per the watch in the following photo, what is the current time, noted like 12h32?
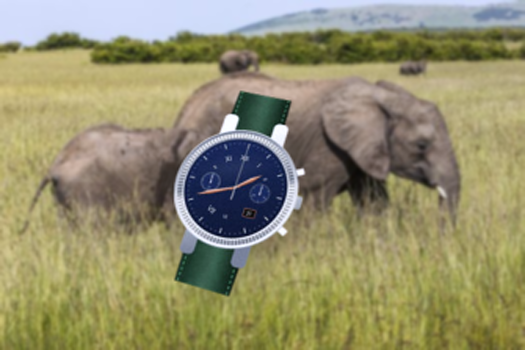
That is 1h41
